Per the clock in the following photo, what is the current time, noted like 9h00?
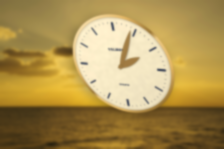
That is 2h04
